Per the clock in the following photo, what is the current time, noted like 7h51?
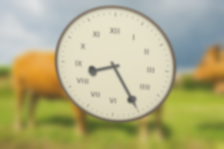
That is 8h25
